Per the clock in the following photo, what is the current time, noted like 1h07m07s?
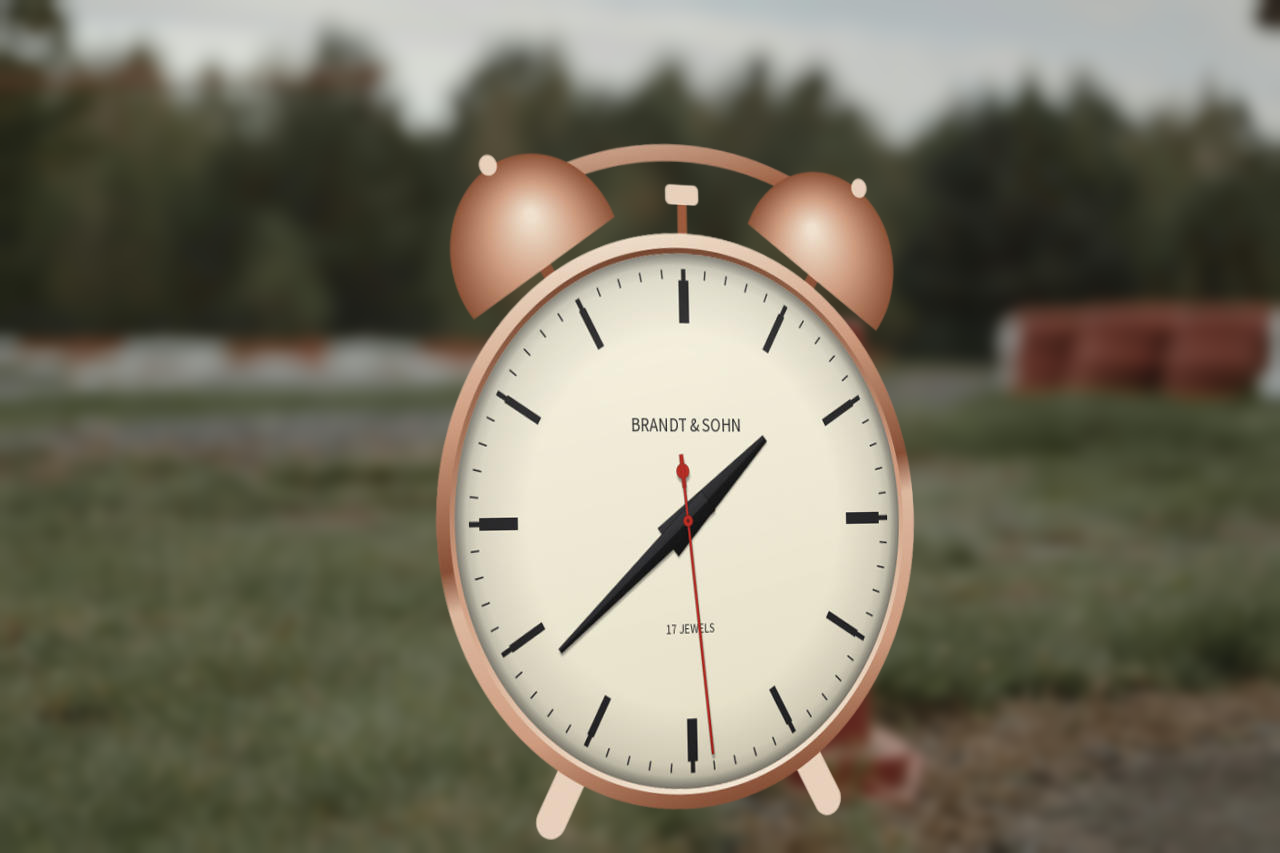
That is 1h38m29s
